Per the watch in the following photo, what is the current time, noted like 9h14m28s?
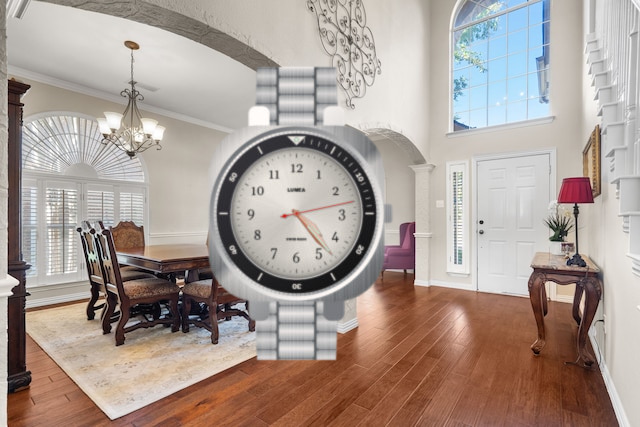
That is 4h23m13s
